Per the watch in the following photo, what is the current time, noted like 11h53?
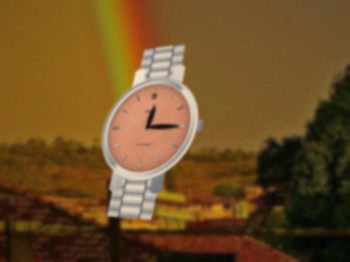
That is 12h15
